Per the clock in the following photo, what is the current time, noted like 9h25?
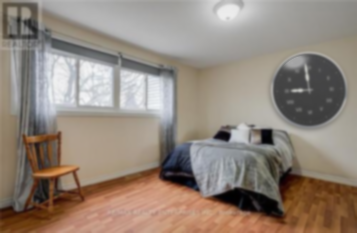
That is 8h59
